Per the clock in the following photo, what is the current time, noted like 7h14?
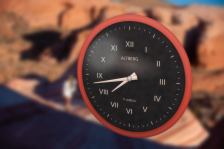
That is 7h43
